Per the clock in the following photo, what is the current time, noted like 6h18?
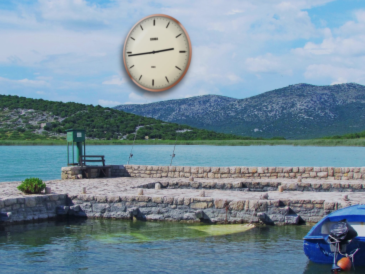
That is 2h44
